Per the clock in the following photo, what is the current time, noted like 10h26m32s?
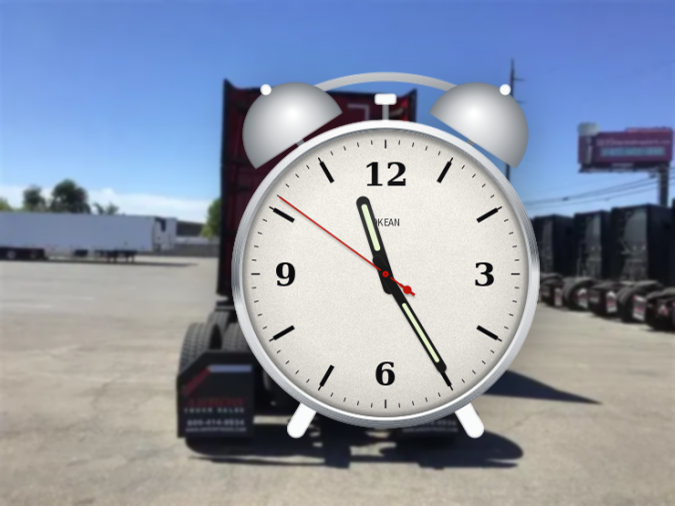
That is 11h24m51s
